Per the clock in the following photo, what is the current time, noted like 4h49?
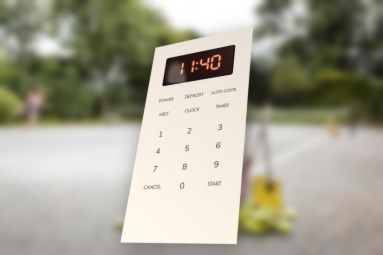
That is 11h40
